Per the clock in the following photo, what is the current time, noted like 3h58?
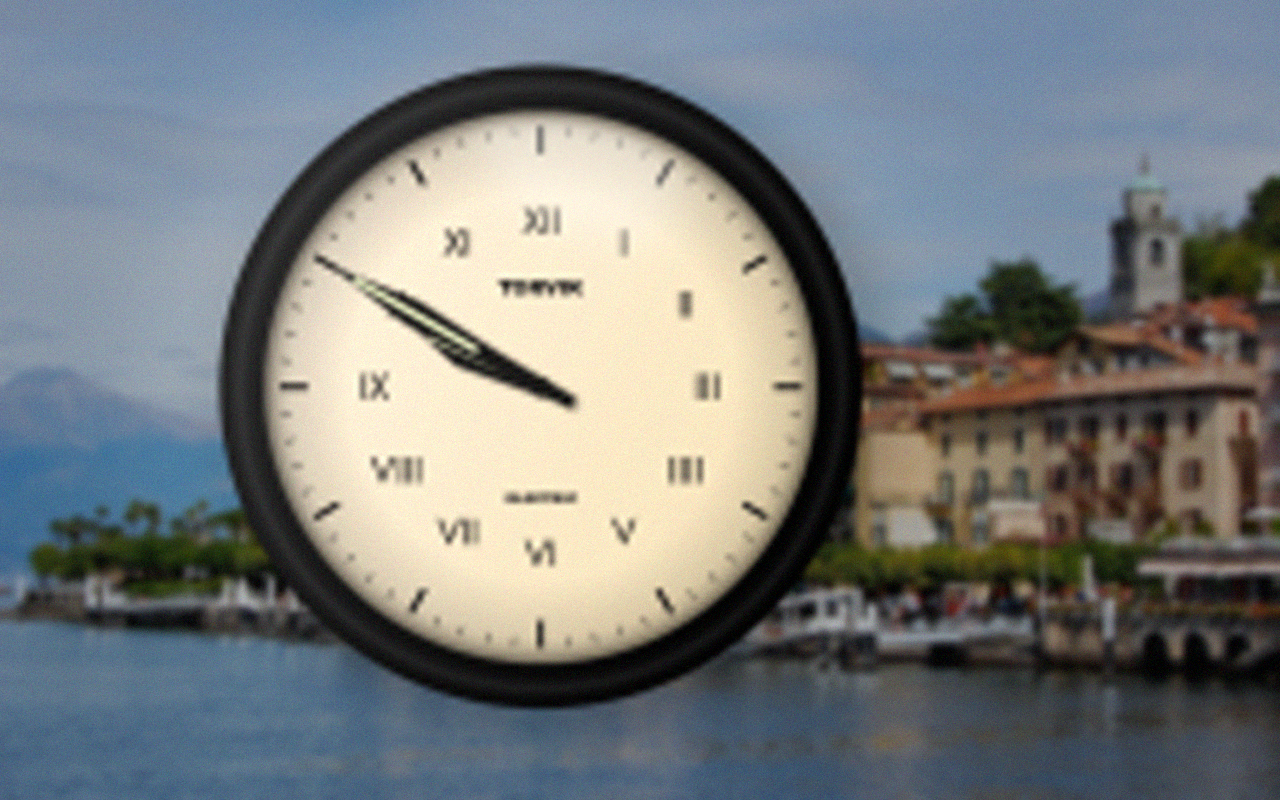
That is 9h50
